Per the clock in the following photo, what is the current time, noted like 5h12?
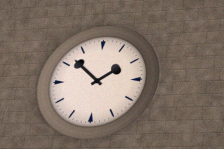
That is 1h52
